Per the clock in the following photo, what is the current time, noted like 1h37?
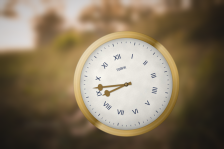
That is 8h47
